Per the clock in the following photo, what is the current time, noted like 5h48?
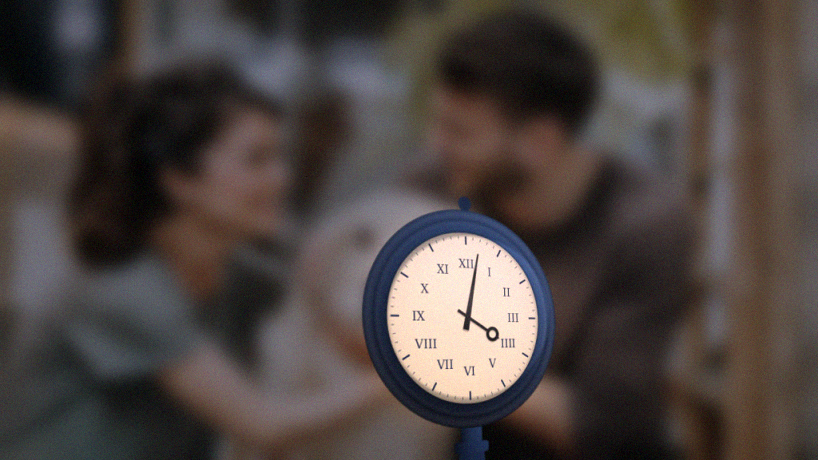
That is 4h02
